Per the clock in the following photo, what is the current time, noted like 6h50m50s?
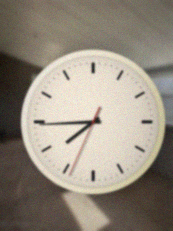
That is 7h44m34s
